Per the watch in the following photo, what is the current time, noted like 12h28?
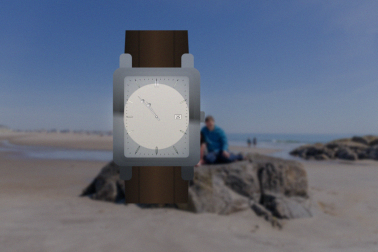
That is 10h53
